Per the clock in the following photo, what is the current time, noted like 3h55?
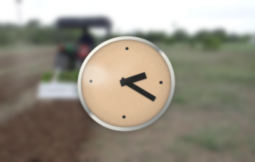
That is 2h20
